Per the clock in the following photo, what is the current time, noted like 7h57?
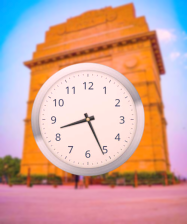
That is 8h26
